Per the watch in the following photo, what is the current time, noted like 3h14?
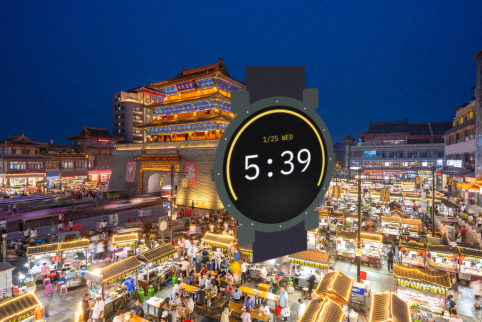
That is 5h39
